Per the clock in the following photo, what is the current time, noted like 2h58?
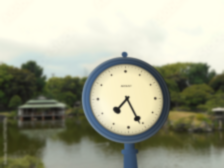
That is 7h26
